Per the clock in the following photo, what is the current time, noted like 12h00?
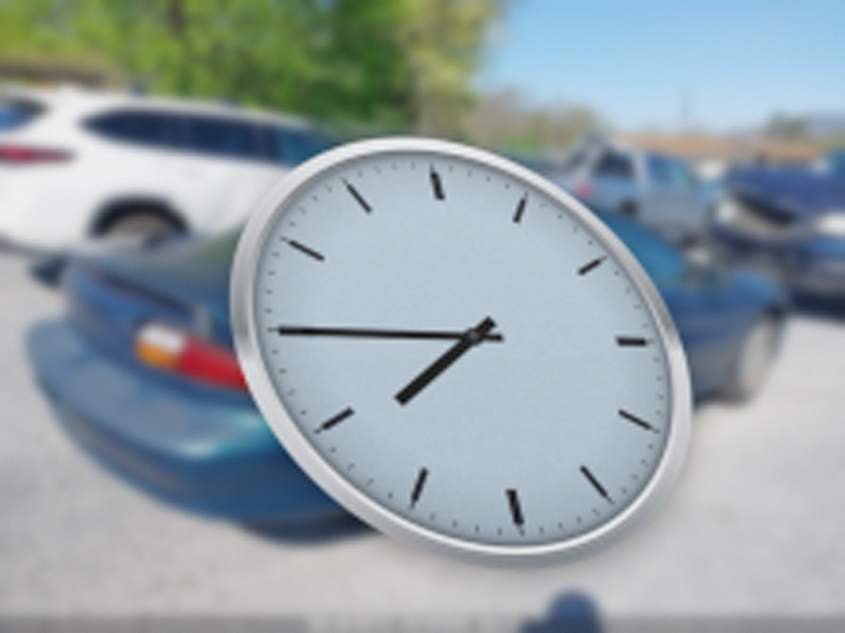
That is 7h45
